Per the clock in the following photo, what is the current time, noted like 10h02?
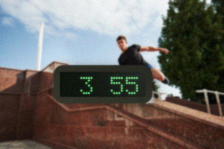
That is 3h55
